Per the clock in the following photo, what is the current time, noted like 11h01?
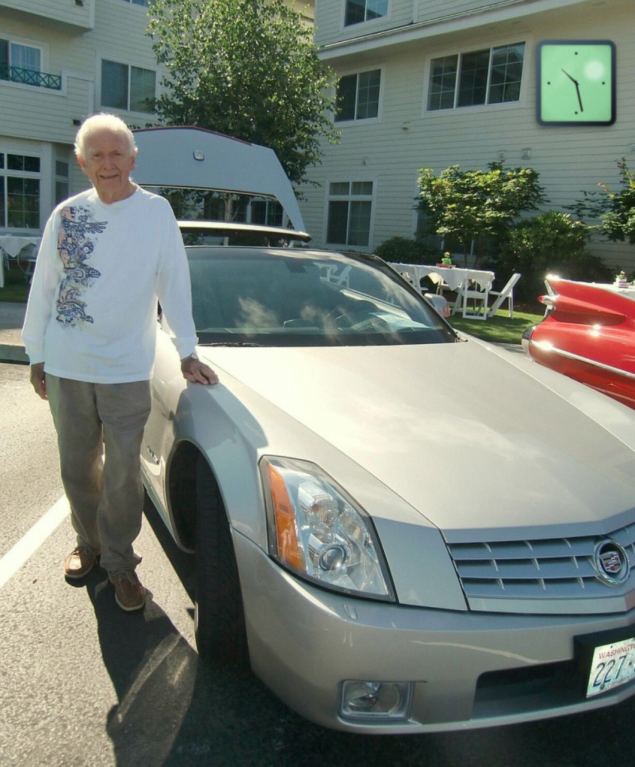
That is 10h28
